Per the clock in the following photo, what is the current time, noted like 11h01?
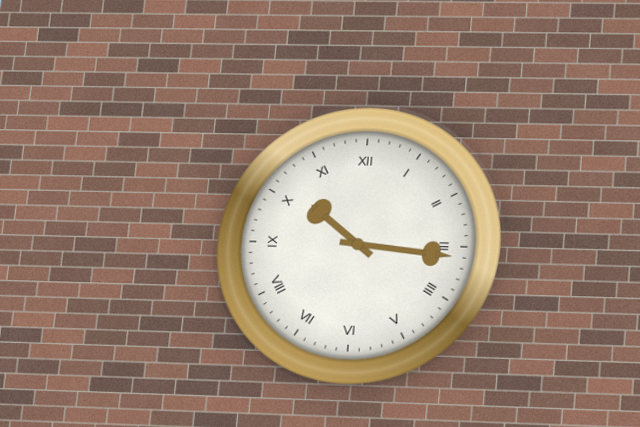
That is 10h16
